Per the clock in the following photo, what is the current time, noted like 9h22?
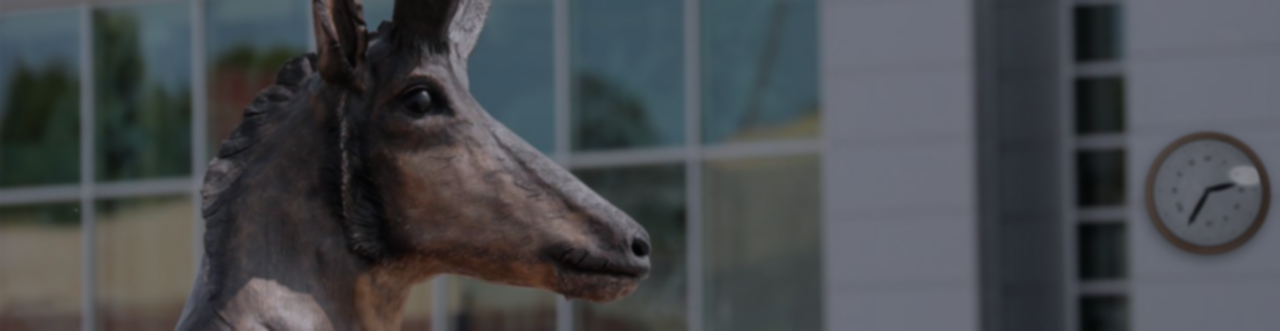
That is 2h35
